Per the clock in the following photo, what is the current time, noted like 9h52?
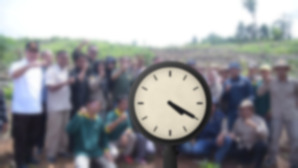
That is 4h20
